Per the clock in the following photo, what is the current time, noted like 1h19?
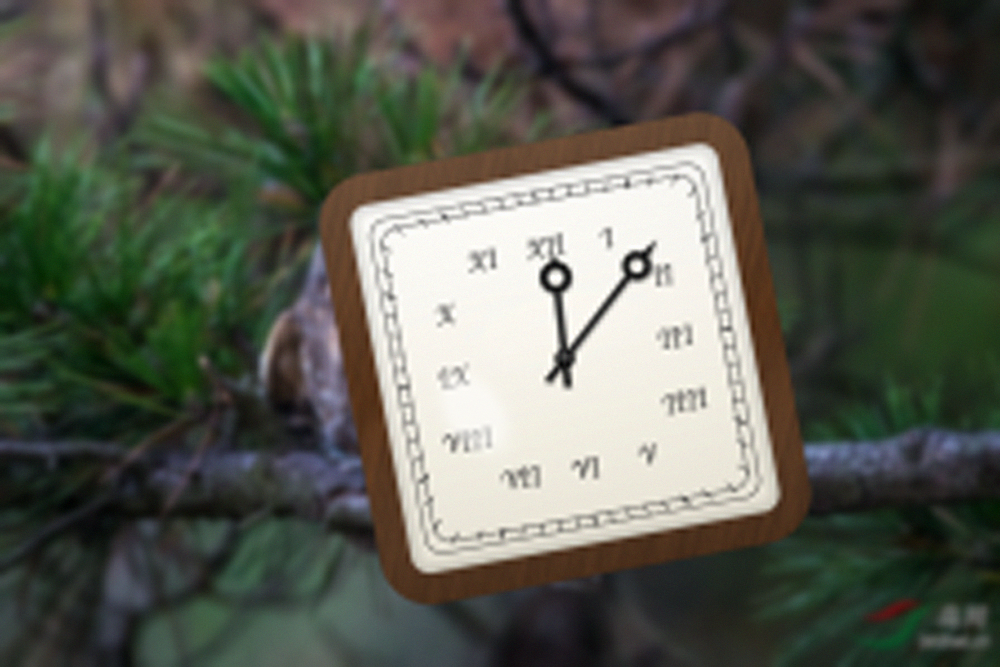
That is 12h08
